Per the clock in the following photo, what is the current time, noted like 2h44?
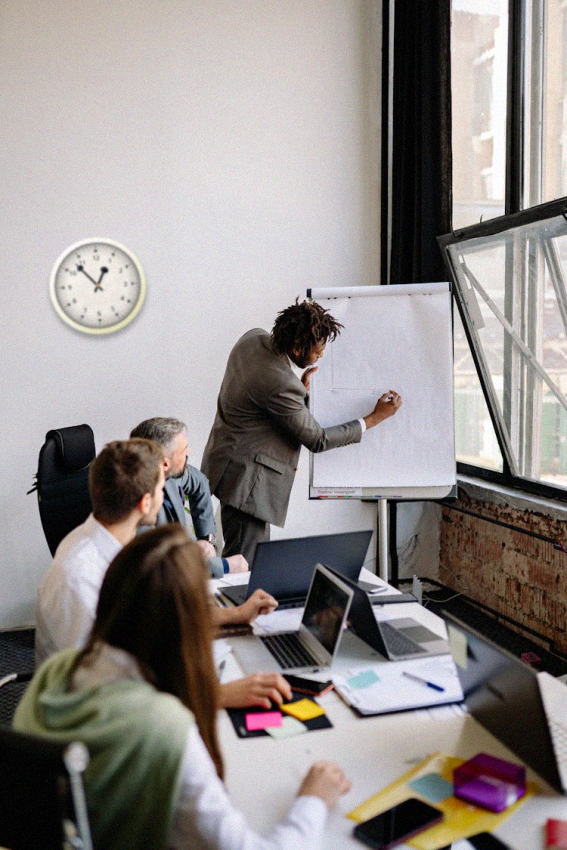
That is 12h53
